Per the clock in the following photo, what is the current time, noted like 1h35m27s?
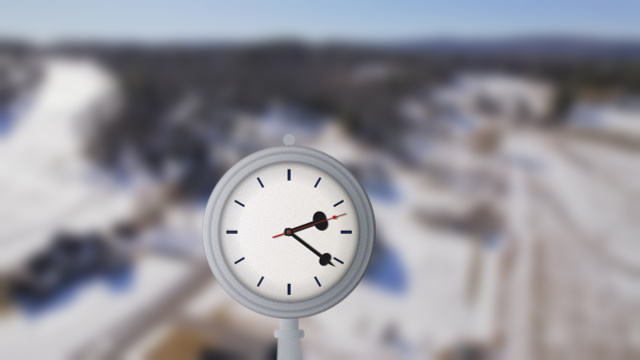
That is 2h21m12s
